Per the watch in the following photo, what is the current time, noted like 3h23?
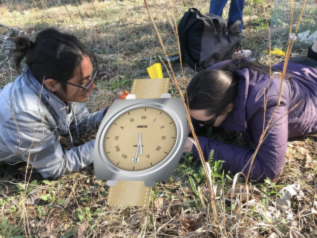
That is 5h30
